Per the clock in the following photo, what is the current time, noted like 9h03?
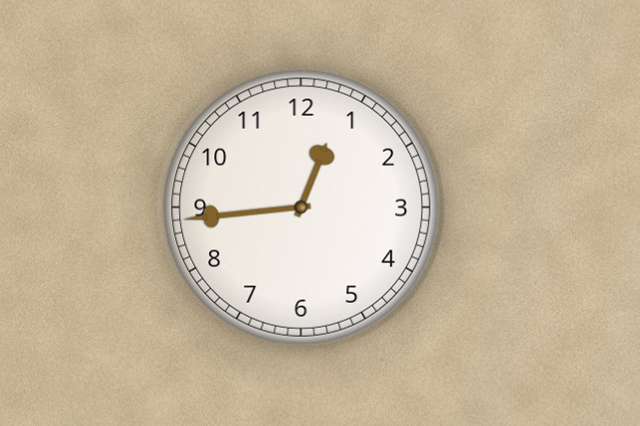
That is 12h44
